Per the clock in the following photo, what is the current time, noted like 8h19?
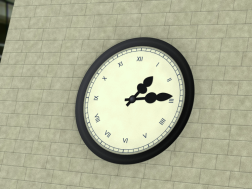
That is 1h14
